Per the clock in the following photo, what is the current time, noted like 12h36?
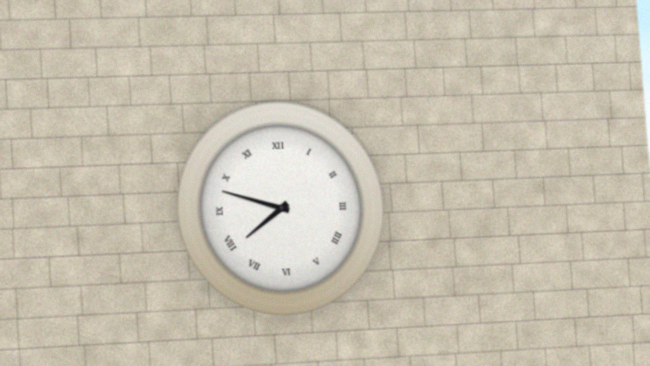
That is 7h48
